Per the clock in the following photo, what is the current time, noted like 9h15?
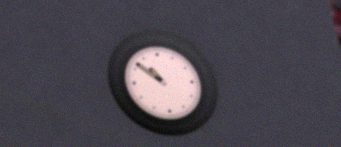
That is 10h52
